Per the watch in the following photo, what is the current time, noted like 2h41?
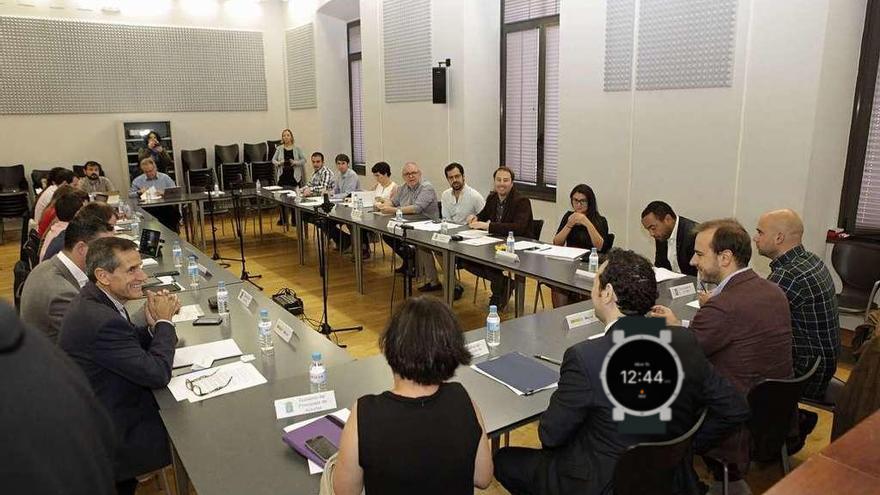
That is 12h44
